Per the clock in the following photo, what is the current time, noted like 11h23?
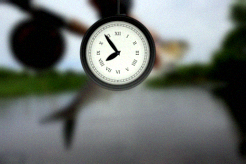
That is 7h54
